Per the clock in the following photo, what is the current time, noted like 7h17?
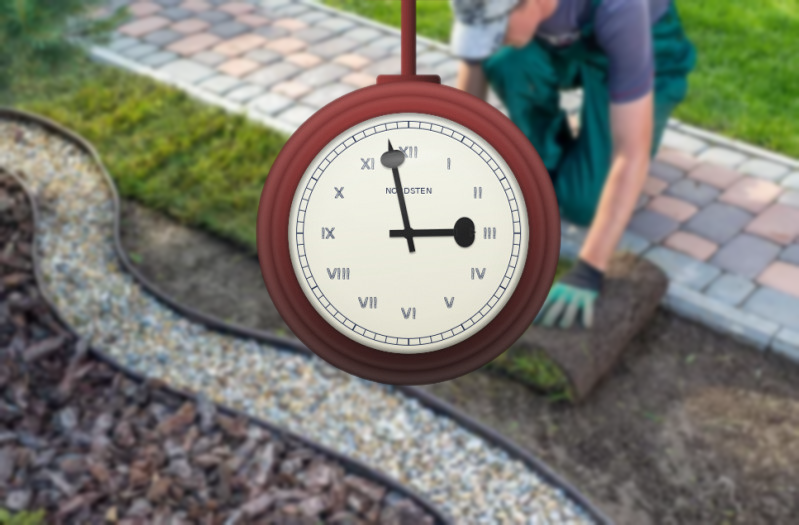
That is 2h58
